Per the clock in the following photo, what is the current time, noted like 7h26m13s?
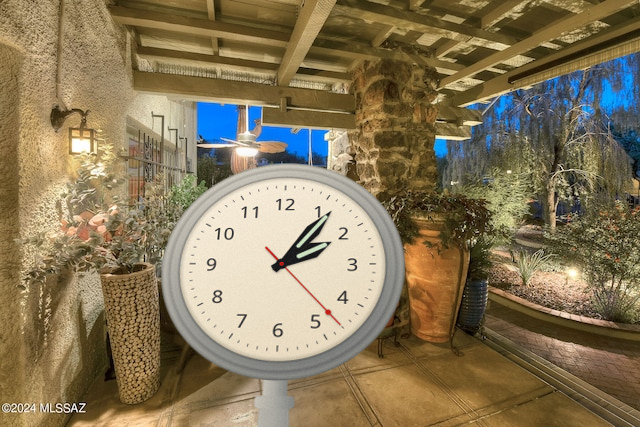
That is 2h06m23s
